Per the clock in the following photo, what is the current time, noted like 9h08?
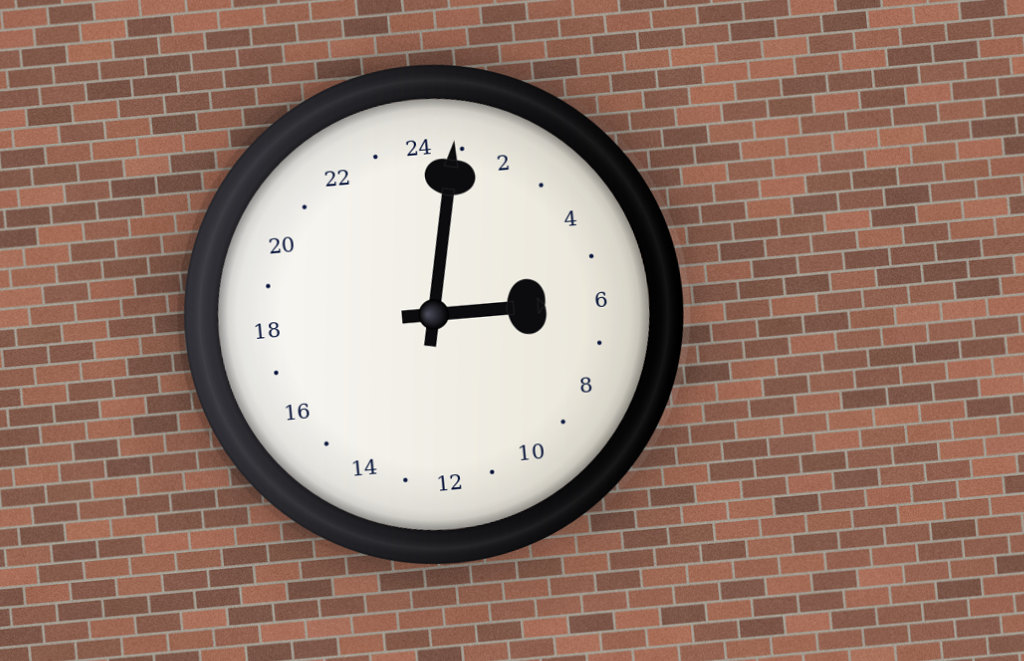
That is 6h02
